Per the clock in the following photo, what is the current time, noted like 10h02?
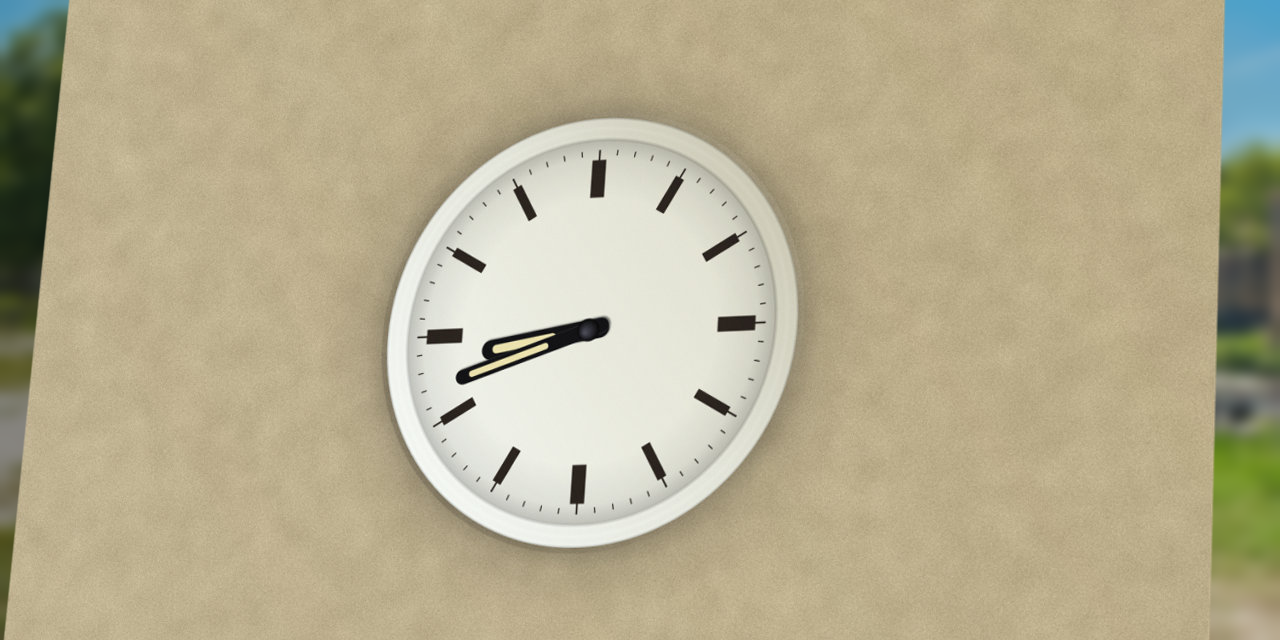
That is 8h42
